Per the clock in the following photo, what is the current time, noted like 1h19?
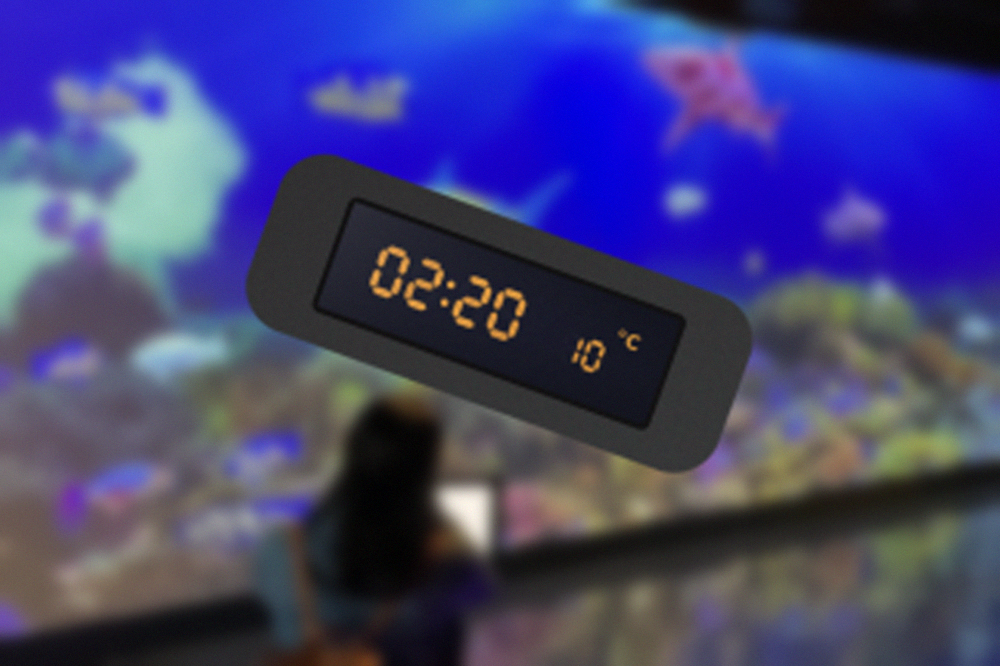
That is 2h20
